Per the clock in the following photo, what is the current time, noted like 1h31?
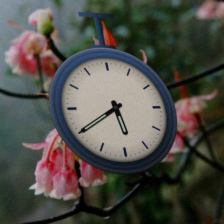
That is 5h40
